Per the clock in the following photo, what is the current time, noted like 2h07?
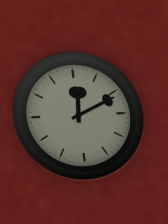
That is 12h11
